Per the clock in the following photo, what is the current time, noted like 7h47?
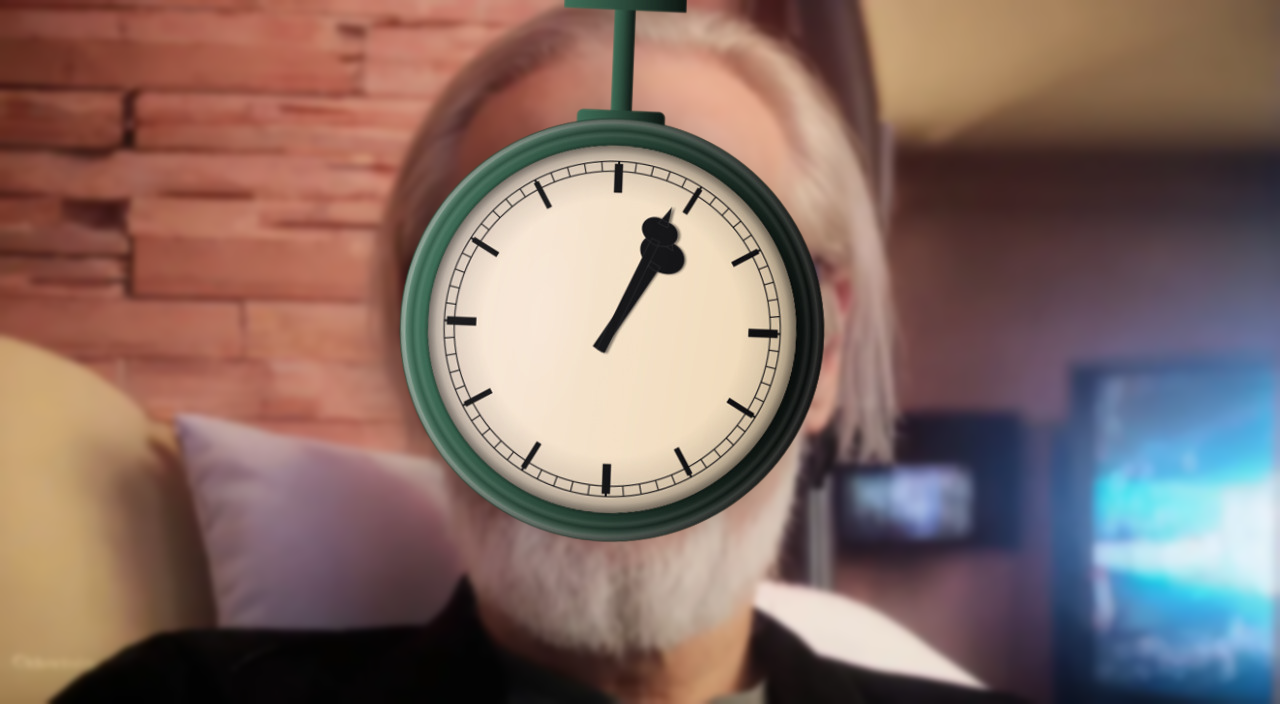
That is 1h04
